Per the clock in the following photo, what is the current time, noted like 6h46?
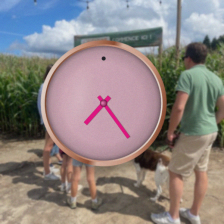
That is 7h24
